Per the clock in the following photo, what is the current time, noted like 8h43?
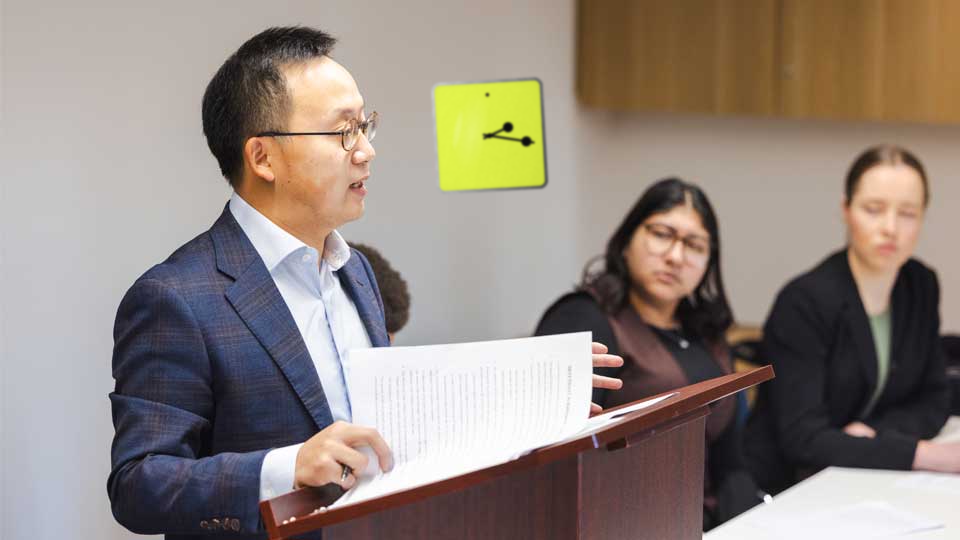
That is 2h17
